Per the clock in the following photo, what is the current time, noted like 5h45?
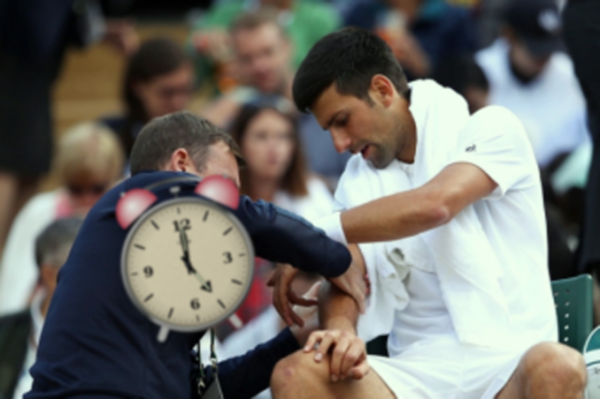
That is 5h00
